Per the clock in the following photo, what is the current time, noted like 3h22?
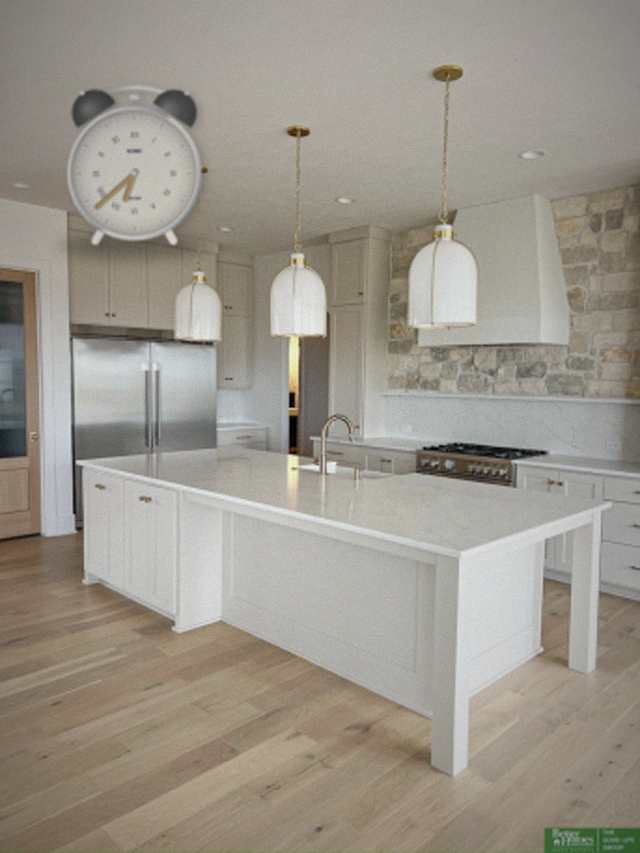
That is 6h38
